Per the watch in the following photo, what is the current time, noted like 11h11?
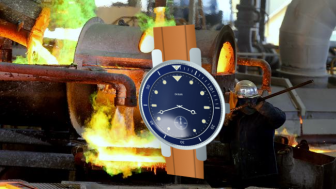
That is 3h42
